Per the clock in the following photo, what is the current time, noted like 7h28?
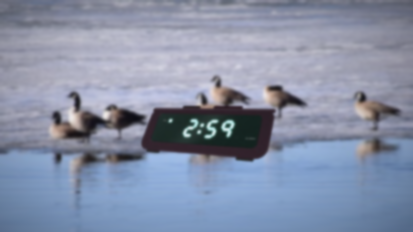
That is 2h59
